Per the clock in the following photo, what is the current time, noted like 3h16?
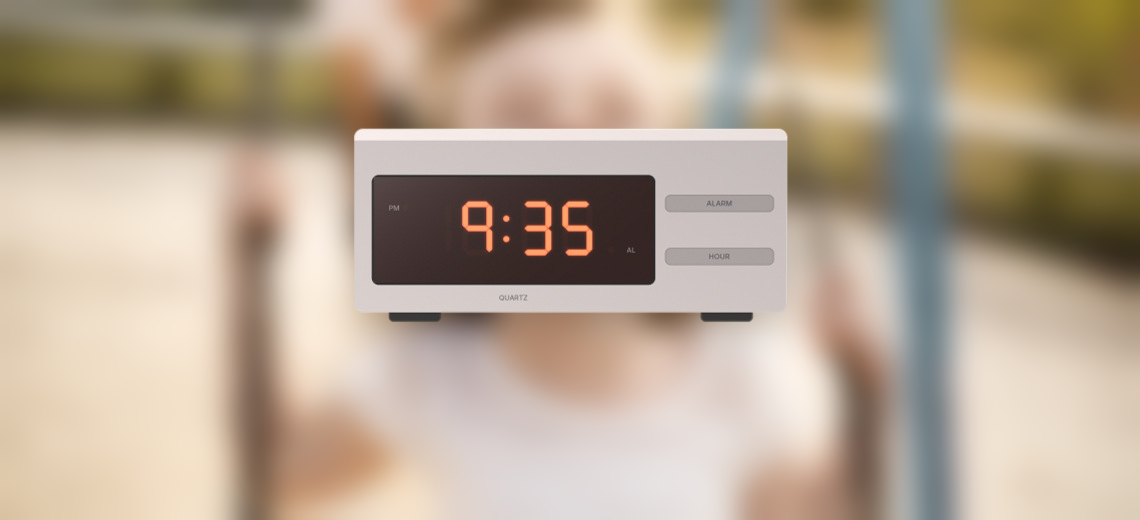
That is 9h35
